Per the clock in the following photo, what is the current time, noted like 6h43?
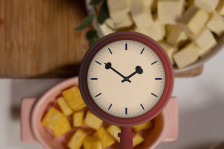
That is 1h51
